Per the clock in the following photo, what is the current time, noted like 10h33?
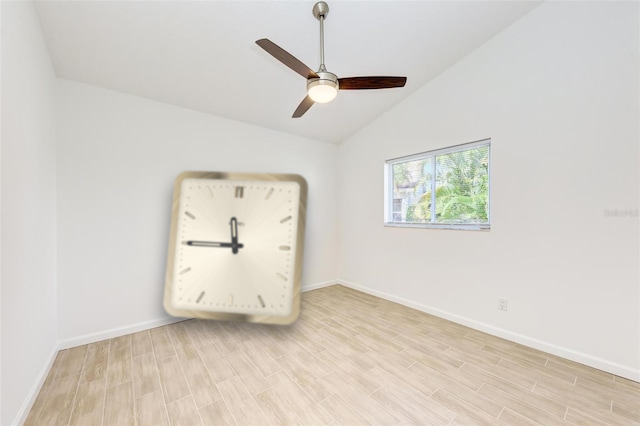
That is 11h45
